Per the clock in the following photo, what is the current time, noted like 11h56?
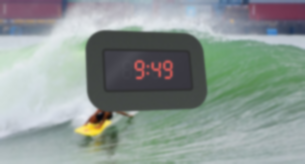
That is 9h49
